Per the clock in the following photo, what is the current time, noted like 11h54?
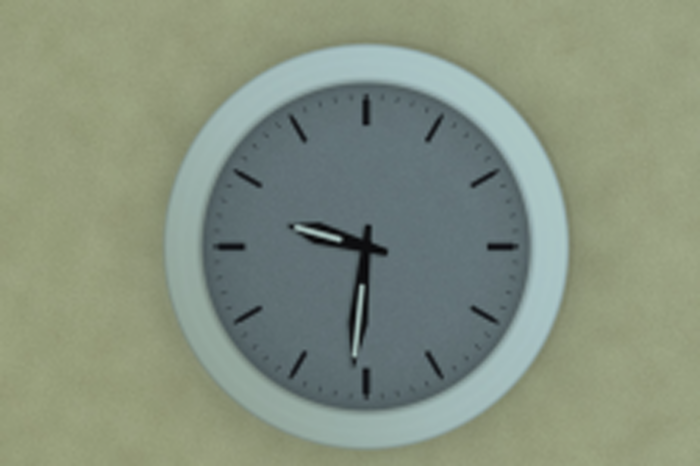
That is 9h31
